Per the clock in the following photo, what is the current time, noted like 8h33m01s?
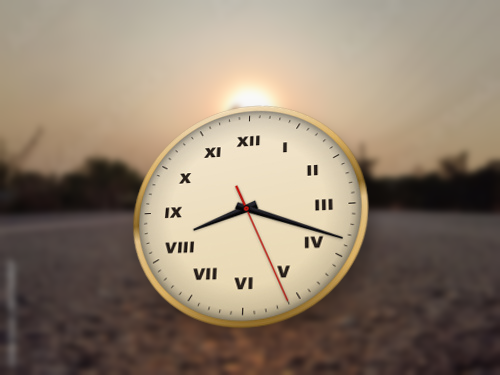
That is 8h18m26s
